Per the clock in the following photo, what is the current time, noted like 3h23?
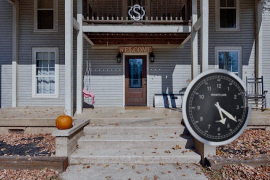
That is 5h21
